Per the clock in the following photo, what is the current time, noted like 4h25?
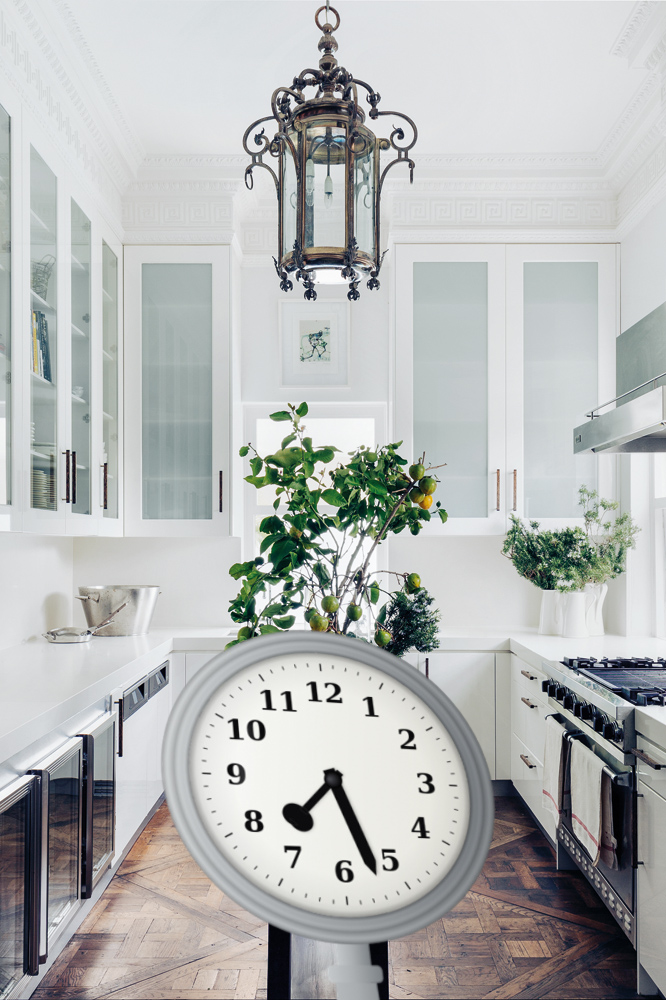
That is 7h27
